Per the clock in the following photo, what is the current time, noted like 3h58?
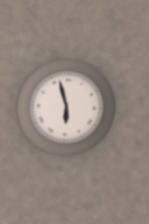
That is 5h57
